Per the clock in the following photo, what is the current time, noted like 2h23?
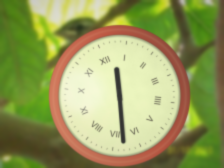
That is 12h33
